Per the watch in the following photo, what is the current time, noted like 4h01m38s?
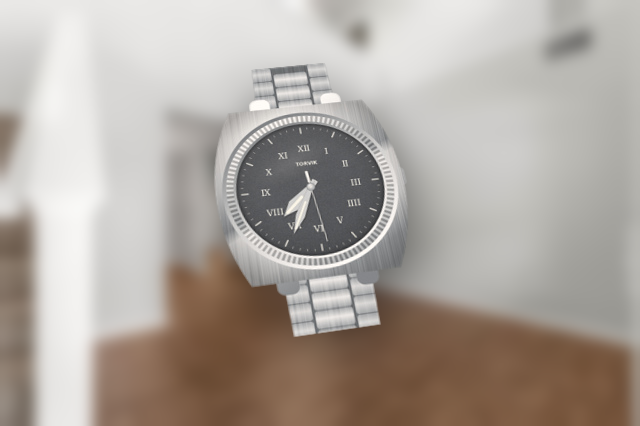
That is 7h34m29s
